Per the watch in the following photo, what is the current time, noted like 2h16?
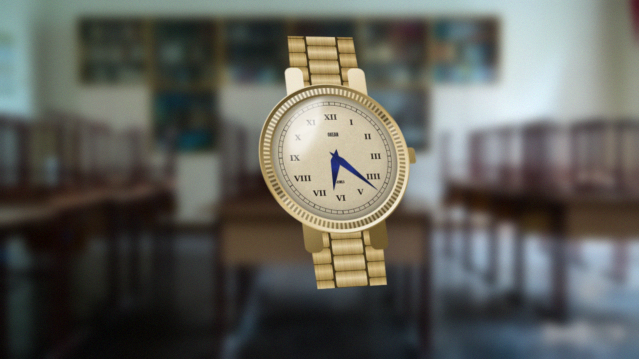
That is 6h22
